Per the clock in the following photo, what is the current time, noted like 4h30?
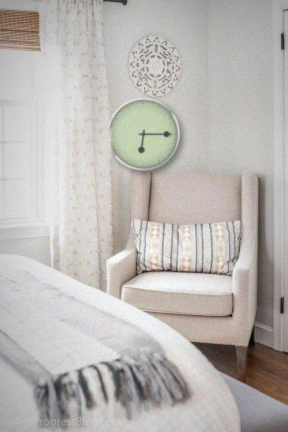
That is 6h15
